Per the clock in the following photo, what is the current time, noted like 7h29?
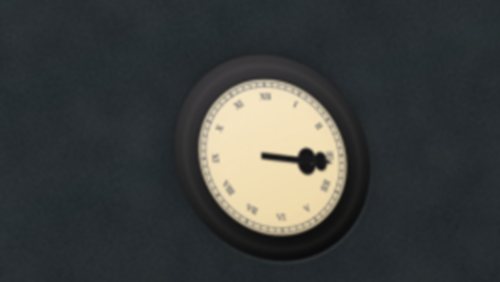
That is 3h16
